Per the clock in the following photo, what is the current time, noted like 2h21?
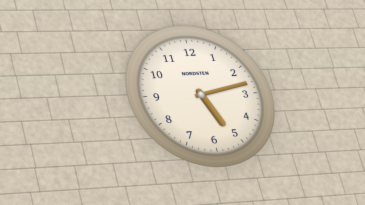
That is 5h13
